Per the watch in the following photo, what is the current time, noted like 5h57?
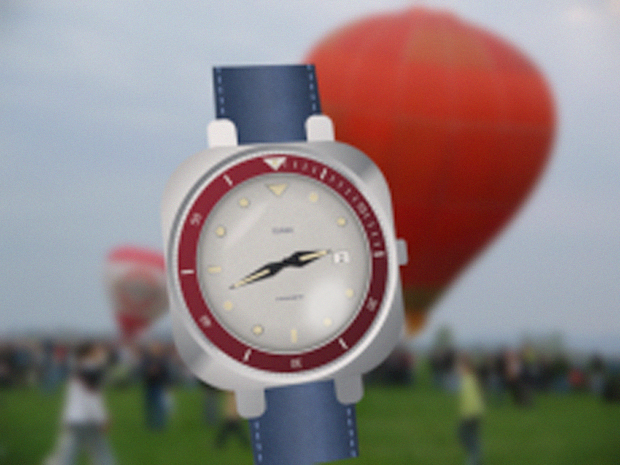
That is 2h42
